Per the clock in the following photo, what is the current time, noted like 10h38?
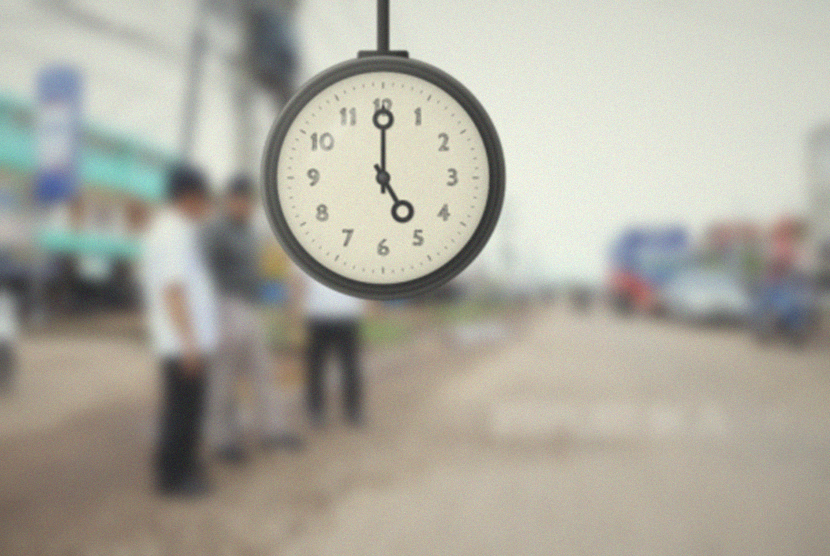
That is 5h00
